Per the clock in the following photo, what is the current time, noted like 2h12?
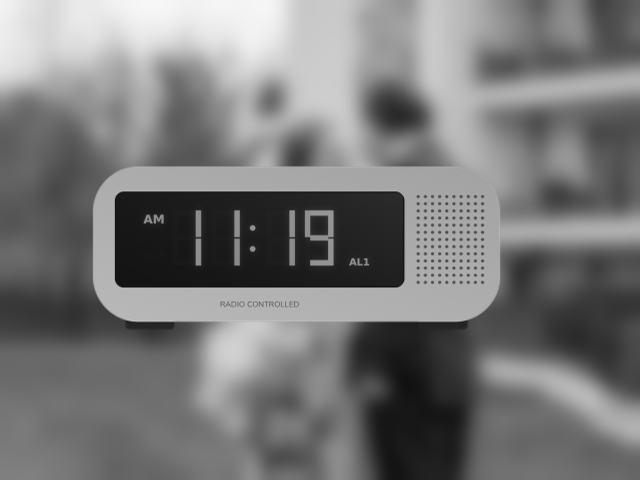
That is 11h19
